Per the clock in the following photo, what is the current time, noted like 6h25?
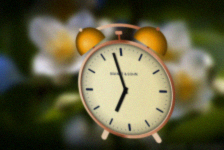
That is 6h58
